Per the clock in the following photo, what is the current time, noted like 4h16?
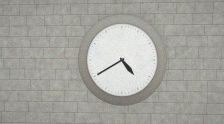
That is 4h40
